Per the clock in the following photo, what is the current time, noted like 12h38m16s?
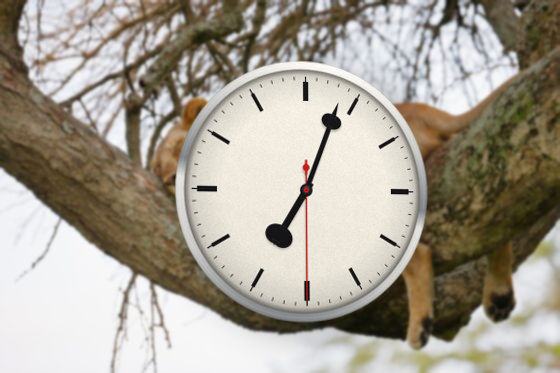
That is 7h03m30s
